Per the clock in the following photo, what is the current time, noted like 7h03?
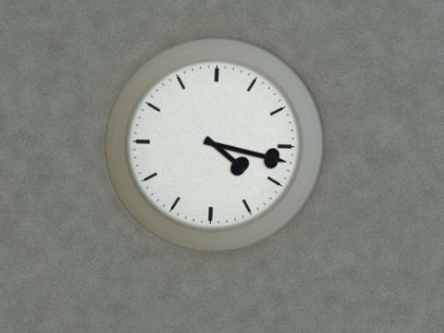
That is 4h17
